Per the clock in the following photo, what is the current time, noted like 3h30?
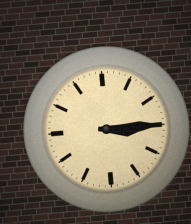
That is 3h15
